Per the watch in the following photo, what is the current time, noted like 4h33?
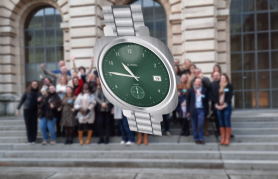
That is 10h46
